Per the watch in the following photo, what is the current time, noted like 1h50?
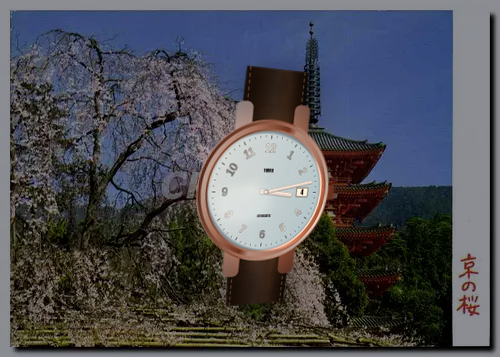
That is 3h13
